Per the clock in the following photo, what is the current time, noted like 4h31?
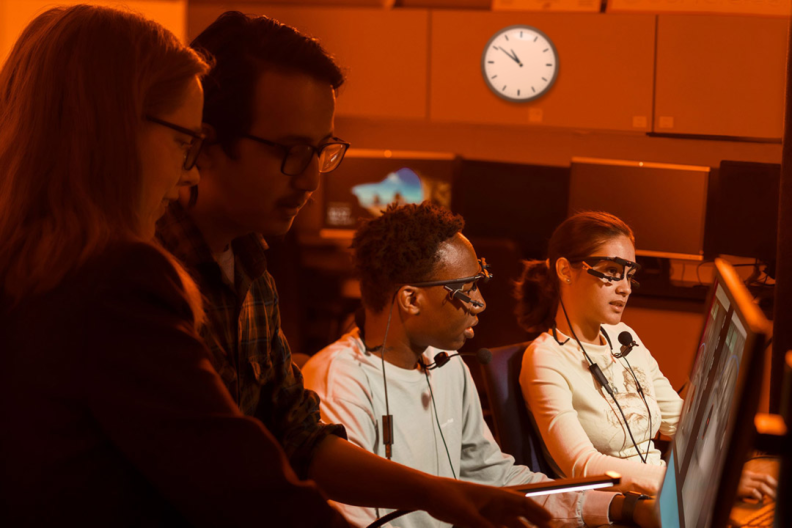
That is 10h51
